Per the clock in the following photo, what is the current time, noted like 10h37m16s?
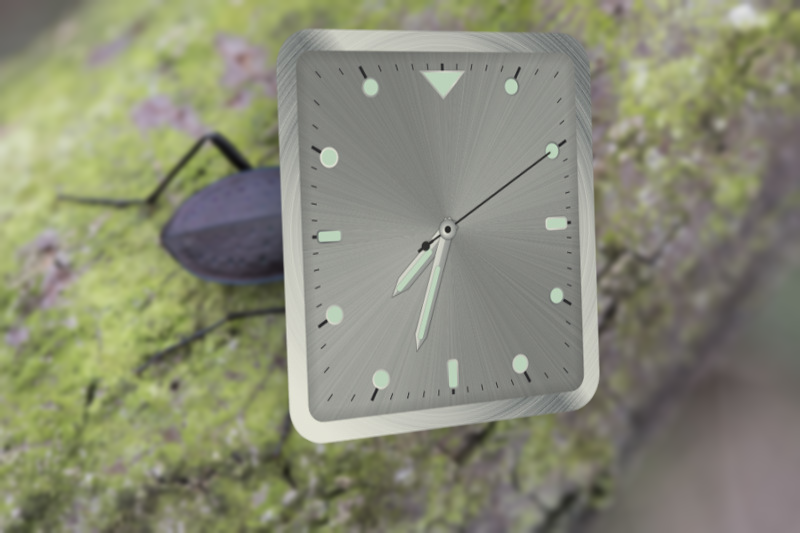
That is 7h33m10s
